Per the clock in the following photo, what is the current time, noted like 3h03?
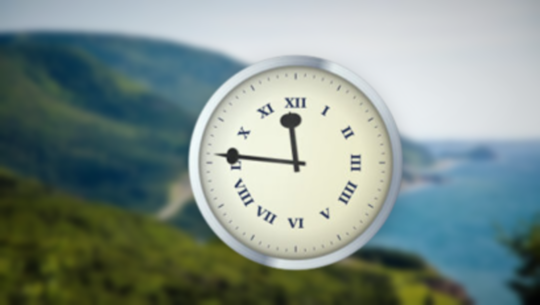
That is 11h46
